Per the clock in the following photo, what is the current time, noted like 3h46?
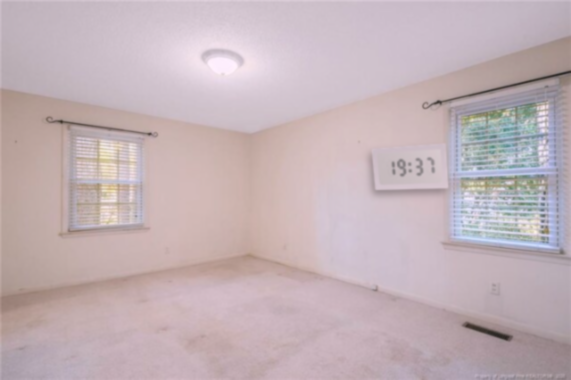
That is 19h37
